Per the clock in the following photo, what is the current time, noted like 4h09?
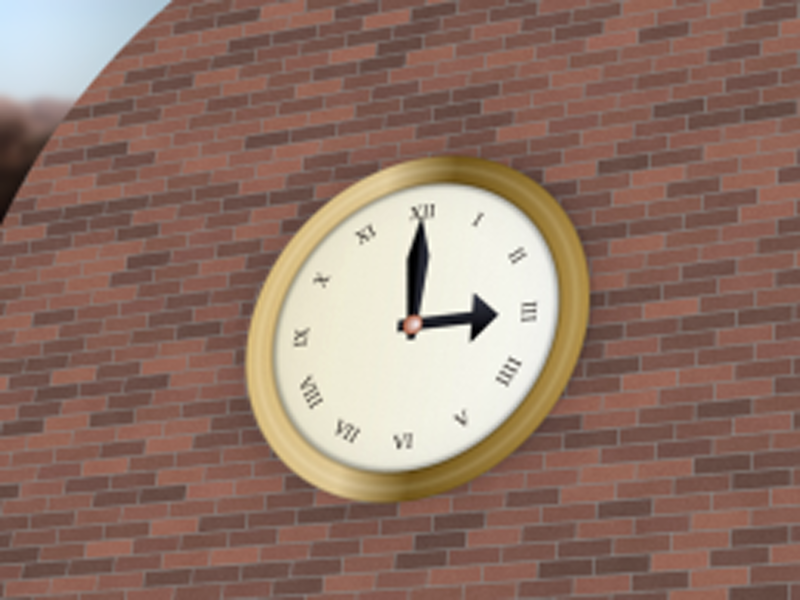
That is 3h00
